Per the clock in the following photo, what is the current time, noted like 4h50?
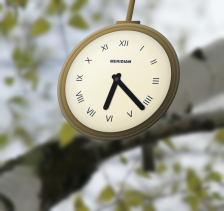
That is 6h22
